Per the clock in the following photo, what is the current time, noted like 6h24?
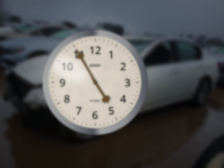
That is 4h55
